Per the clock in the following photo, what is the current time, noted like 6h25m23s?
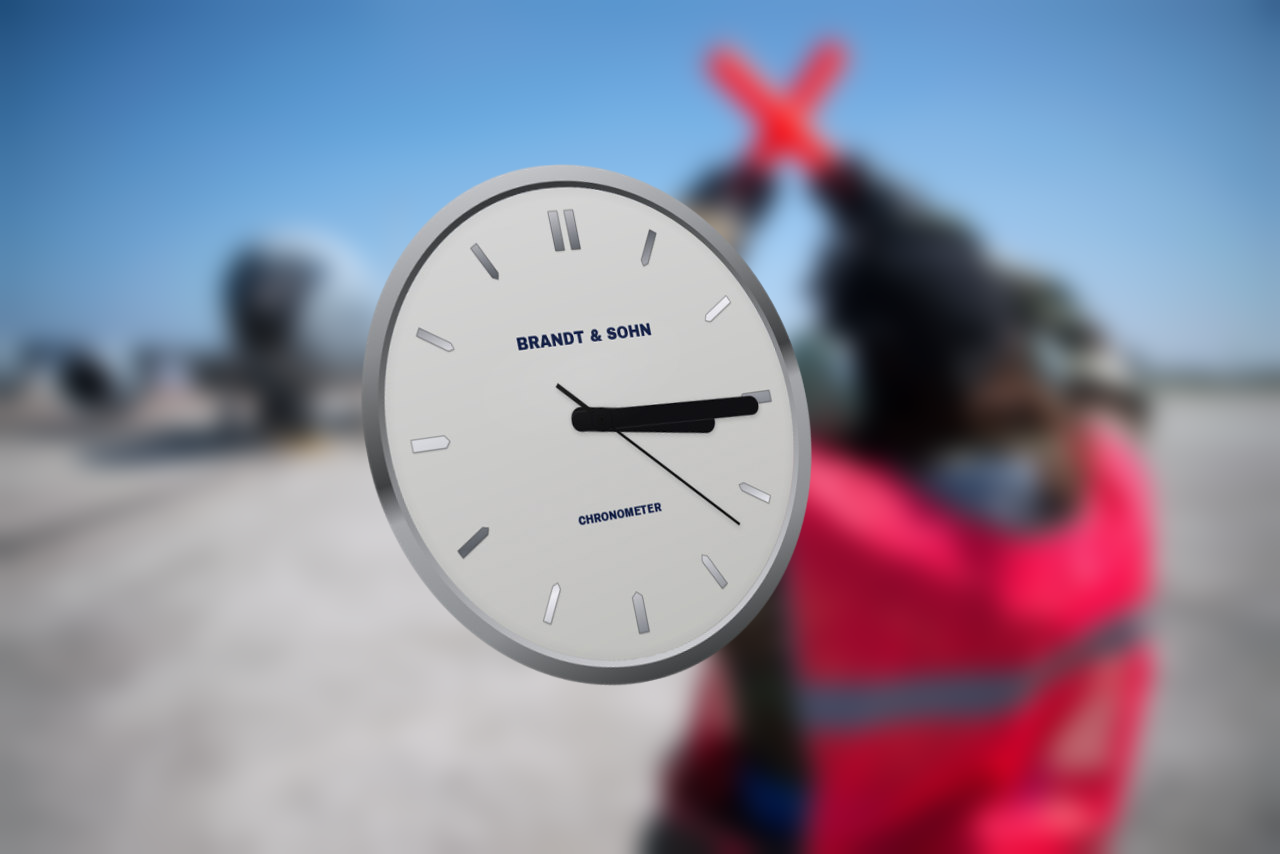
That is 3h15m22s
